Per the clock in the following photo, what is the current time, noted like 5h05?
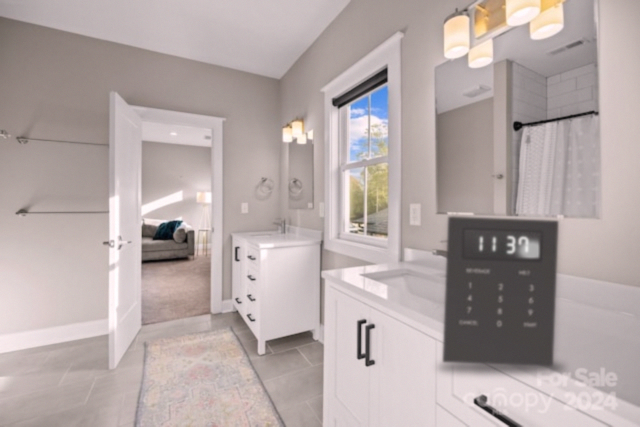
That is 11h37
